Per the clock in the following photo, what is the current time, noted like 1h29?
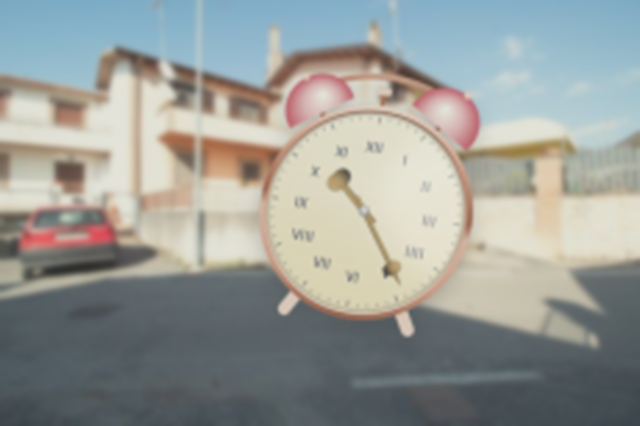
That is 10h24
